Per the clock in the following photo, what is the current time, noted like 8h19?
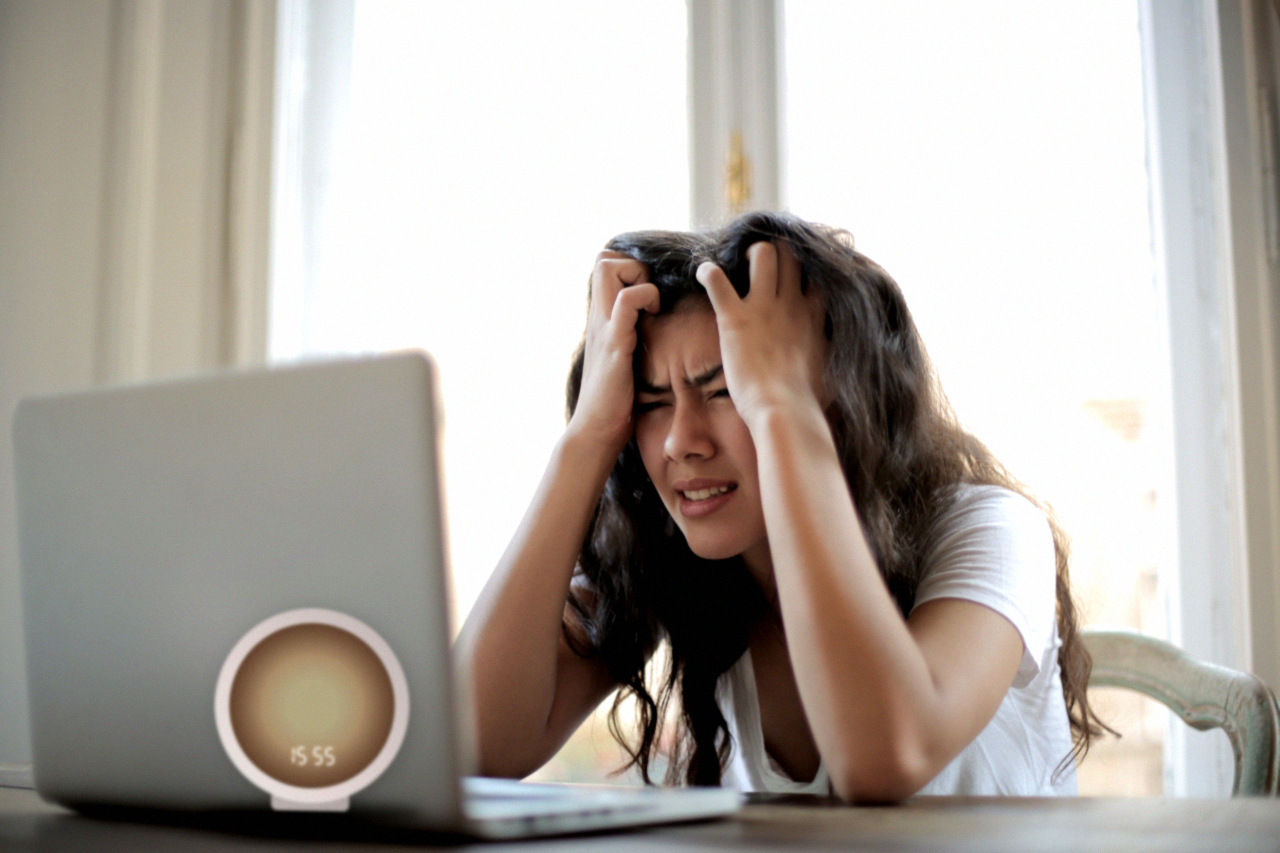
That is 15h55
